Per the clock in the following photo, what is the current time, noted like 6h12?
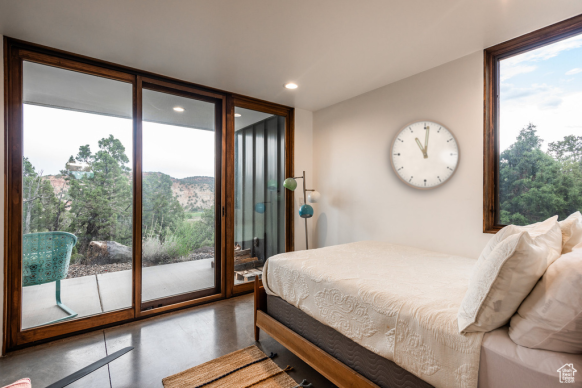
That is 11h01
